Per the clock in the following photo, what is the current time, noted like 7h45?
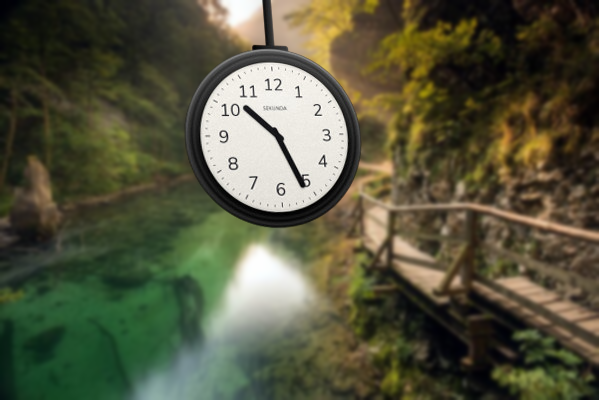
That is 10h26
